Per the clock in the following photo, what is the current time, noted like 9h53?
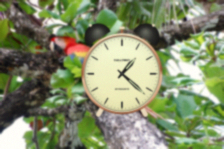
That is 1h22
